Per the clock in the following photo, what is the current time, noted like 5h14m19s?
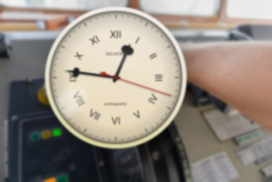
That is 12h46m18s
